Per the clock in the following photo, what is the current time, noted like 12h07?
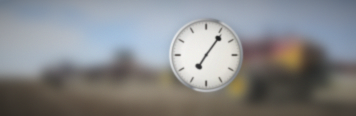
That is 7h06
